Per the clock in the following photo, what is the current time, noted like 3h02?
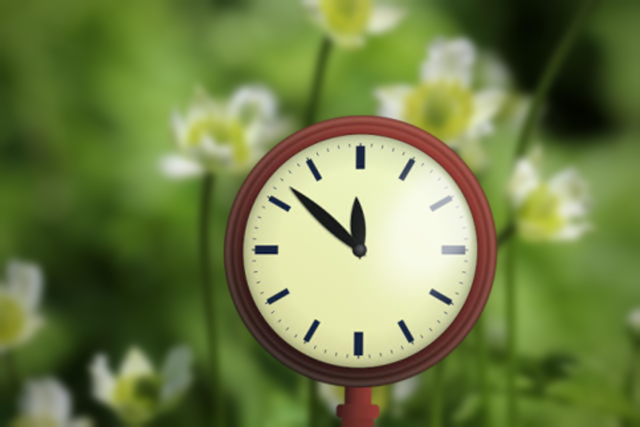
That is 11h52
